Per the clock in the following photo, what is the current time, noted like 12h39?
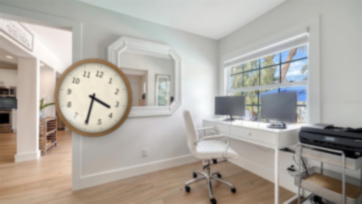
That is 3h30
